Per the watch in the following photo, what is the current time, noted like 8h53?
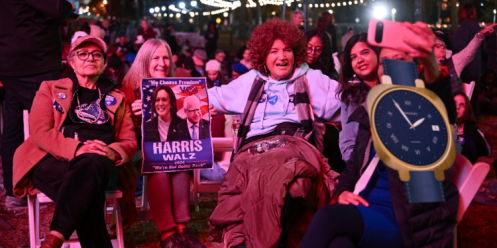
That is 1h55
